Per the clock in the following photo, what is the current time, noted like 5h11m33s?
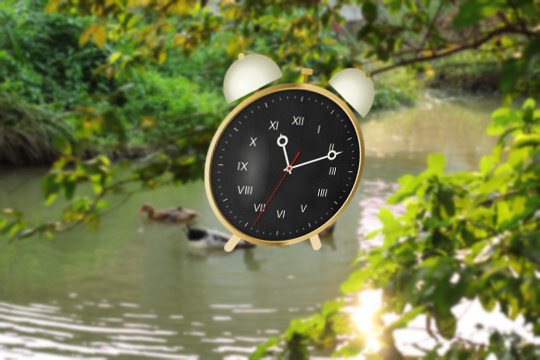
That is 11h11m34s
